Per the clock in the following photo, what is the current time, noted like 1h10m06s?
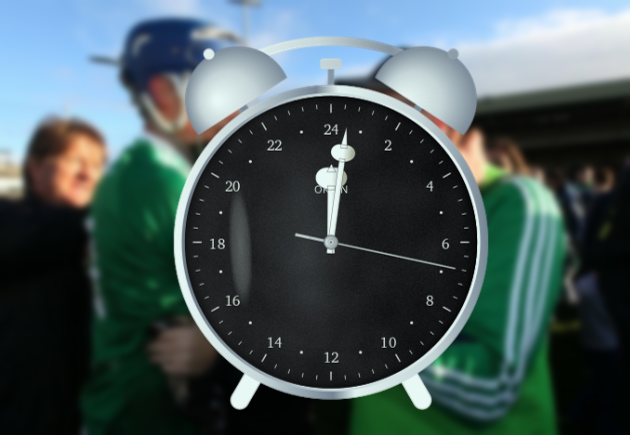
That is 0h01m17s
